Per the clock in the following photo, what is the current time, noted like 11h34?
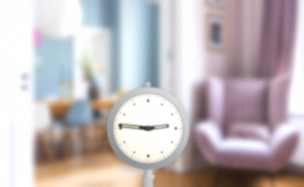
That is 2h46
